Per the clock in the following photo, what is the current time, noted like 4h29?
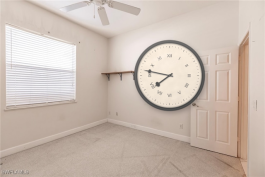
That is 7h47
